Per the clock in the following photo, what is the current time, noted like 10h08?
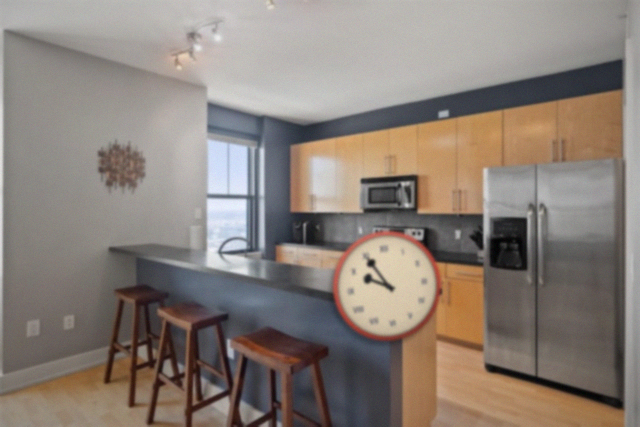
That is 9h55
